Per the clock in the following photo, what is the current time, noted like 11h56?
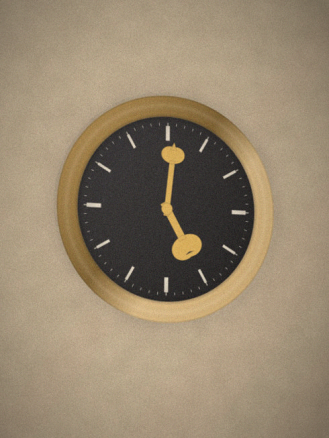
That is 5h01
